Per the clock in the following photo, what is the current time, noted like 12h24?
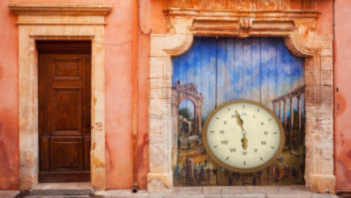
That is 5h57
